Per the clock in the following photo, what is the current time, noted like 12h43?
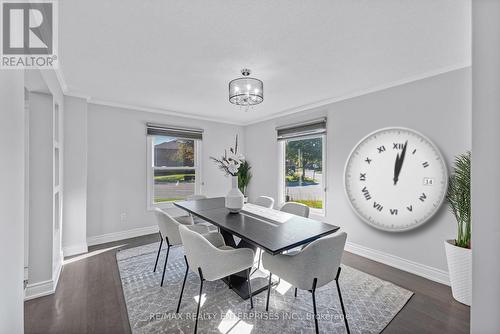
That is 12h02
